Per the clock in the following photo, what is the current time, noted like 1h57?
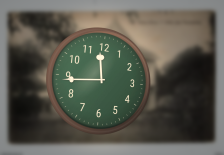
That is 11h44
